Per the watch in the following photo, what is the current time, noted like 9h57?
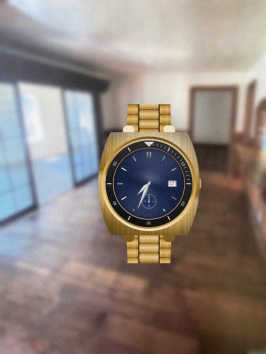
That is 7h34
